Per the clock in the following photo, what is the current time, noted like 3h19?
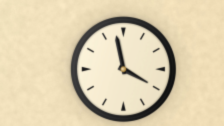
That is 3h58
